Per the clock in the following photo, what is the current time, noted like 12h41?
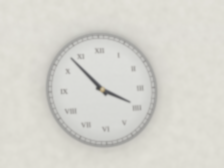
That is 3h53
